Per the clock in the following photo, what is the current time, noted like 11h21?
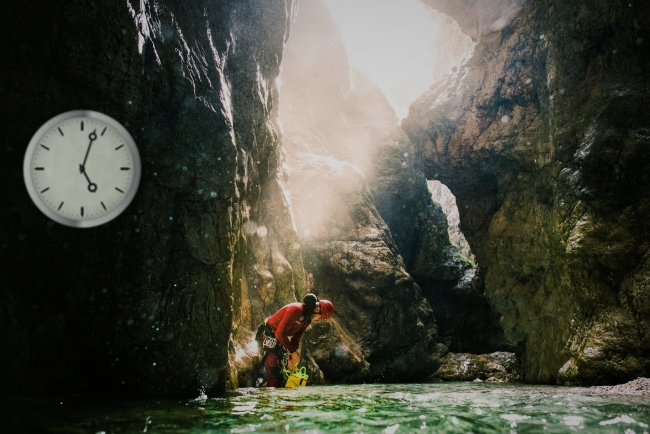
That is 5h03
